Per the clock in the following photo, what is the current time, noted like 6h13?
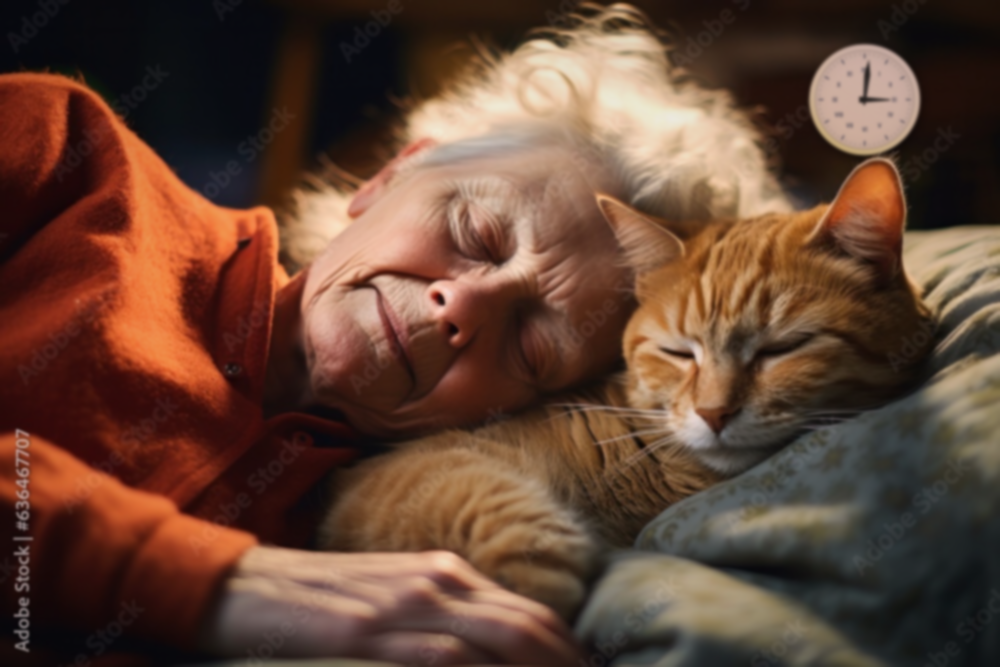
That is 3h01
